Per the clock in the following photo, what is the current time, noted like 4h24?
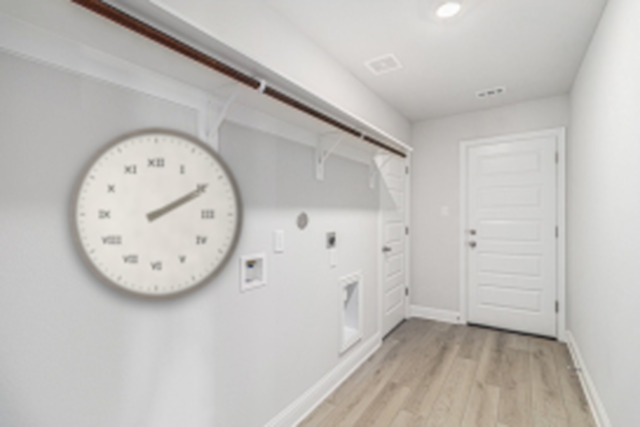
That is 2h10
